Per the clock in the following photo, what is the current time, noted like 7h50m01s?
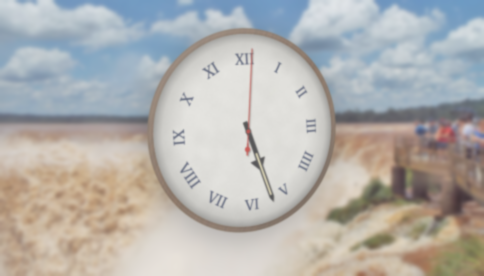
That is 5h27m01s
